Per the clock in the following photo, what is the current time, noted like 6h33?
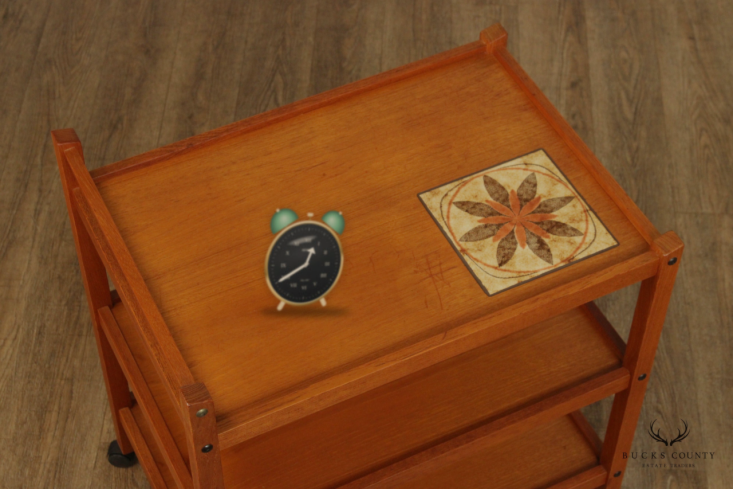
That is 12h40
